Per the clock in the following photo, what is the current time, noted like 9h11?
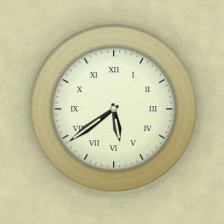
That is 5h39
